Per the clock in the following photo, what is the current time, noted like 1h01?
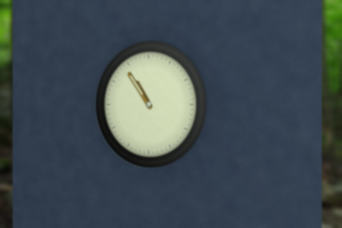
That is 10h54
